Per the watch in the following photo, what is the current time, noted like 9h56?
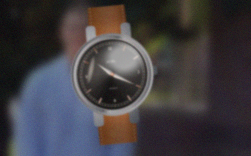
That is 10h20
